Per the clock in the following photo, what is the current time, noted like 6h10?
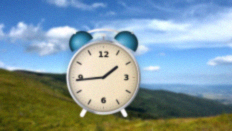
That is 1h44
